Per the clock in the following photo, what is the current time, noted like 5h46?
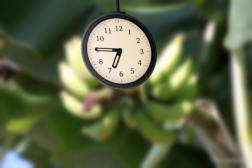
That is 6h45
